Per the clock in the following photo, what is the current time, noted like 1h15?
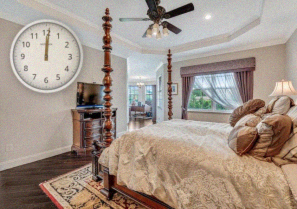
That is 12h01
